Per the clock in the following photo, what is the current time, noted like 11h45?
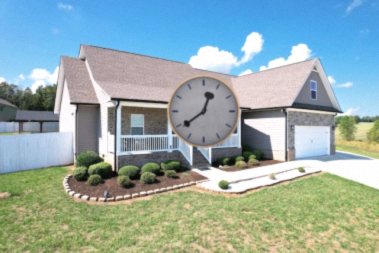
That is 12h39
